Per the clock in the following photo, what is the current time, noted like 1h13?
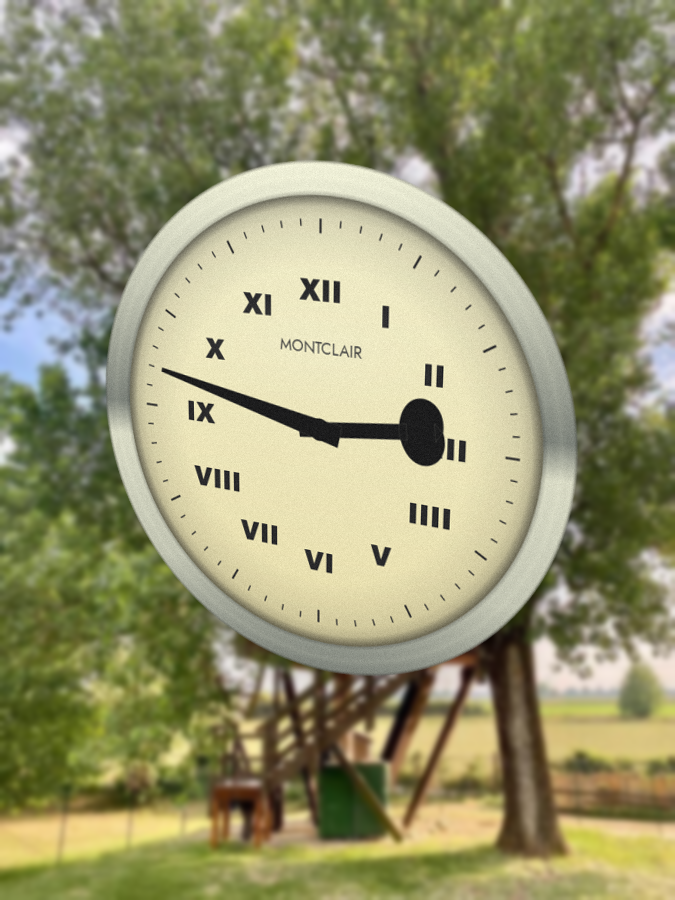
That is 2h47
